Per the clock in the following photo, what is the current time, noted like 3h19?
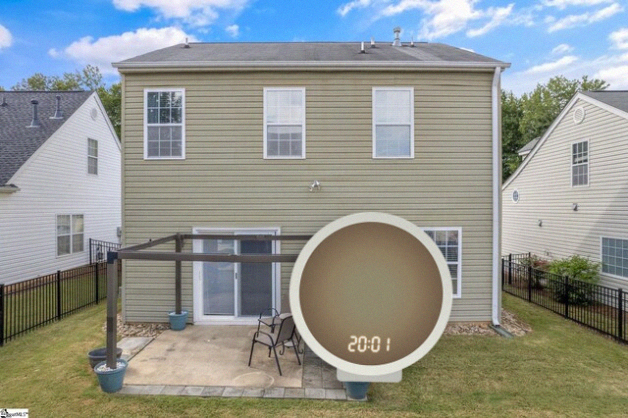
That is 20h01
